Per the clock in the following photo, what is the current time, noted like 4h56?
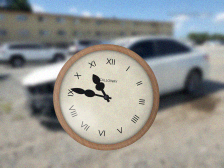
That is 10h46
